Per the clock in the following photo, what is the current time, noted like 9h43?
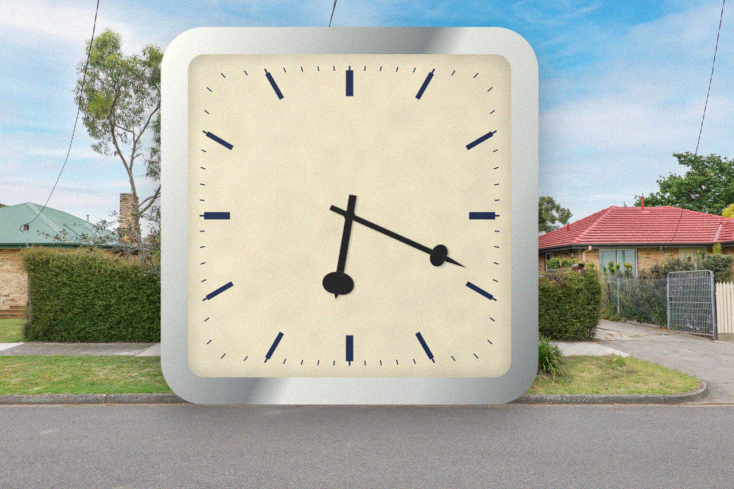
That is 6h19
